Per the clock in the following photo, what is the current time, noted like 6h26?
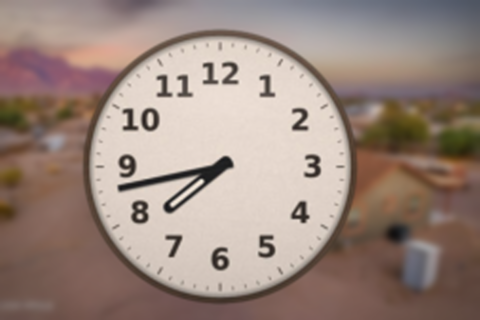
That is 7h43
